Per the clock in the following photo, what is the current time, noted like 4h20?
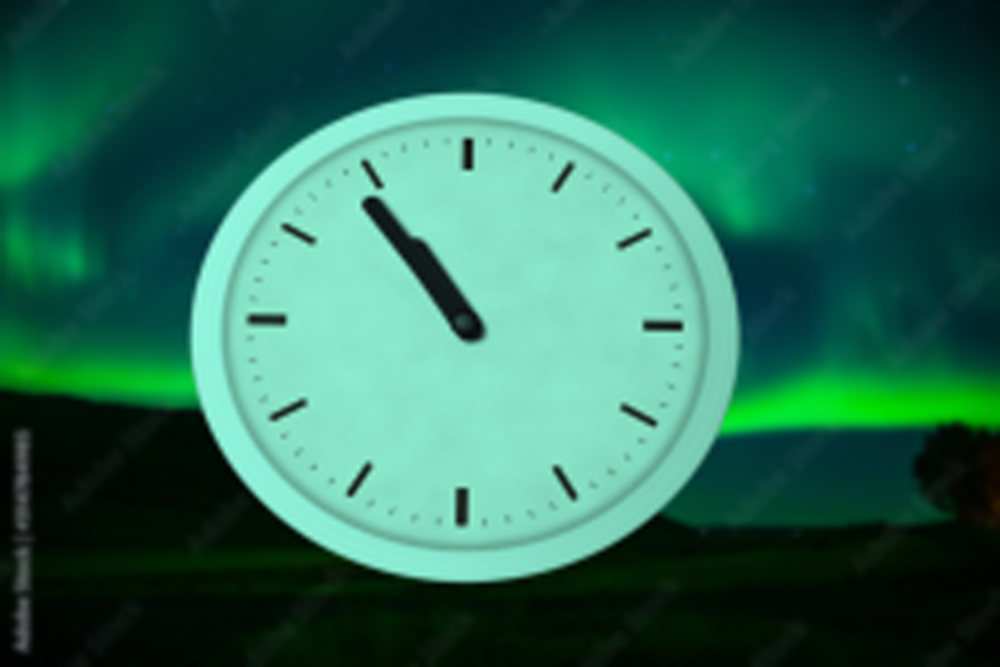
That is 10h54
